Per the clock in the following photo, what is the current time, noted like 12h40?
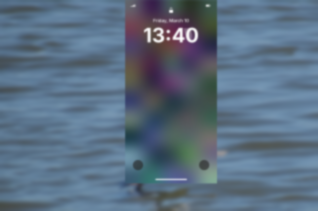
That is 13h40
